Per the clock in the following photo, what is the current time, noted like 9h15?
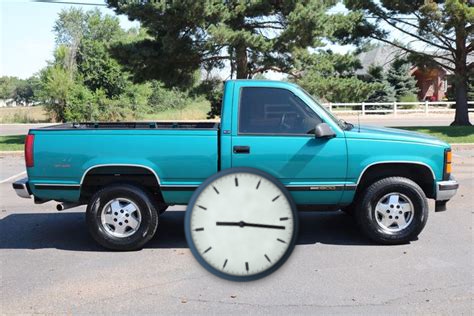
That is 9h17
